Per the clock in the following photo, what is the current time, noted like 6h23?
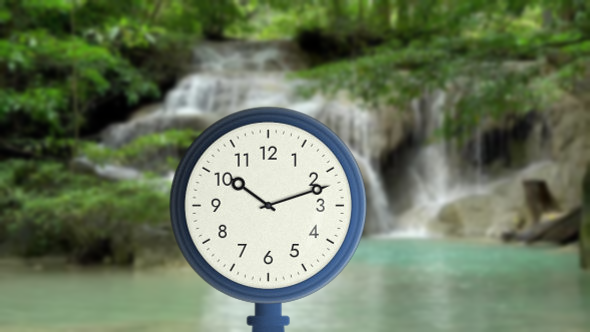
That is 10h12
